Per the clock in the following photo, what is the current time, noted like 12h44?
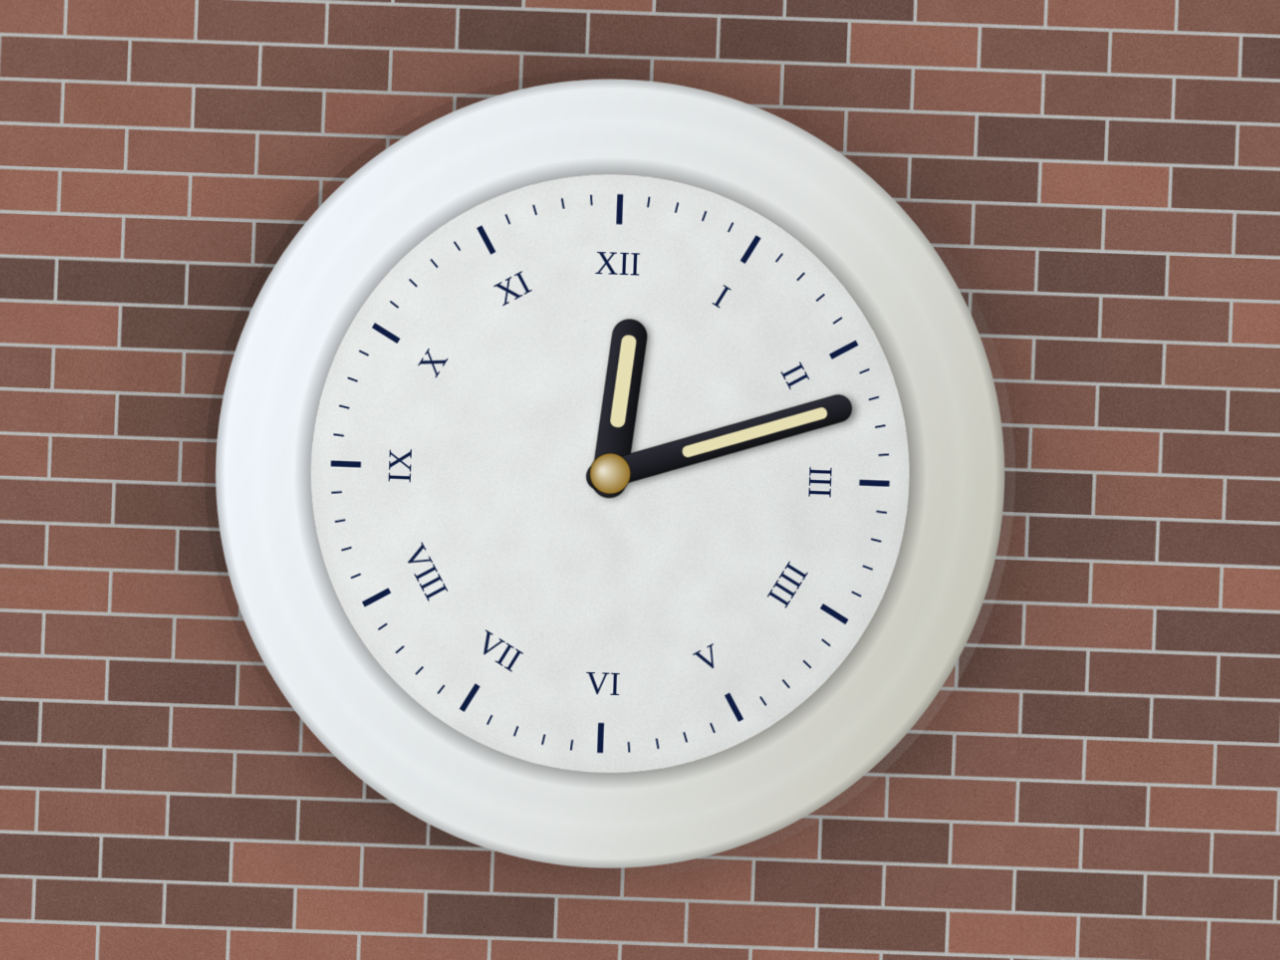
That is 12h12
